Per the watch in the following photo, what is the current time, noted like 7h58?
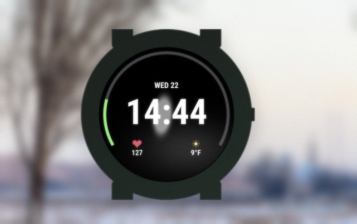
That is 14h44
